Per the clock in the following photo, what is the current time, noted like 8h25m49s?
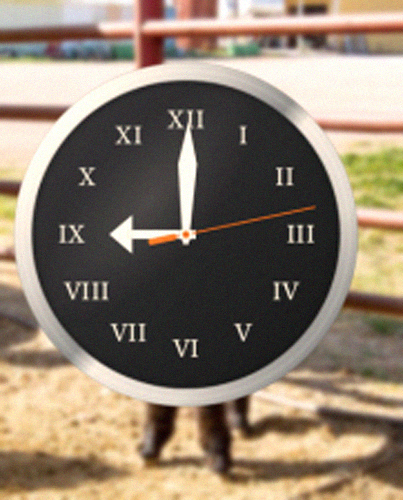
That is 9h00m13s
